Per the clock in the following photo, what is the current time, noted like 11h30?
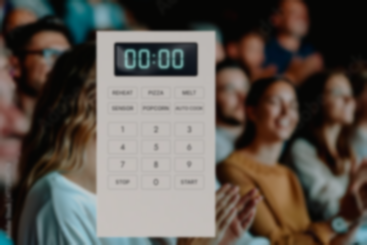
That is 0h00
